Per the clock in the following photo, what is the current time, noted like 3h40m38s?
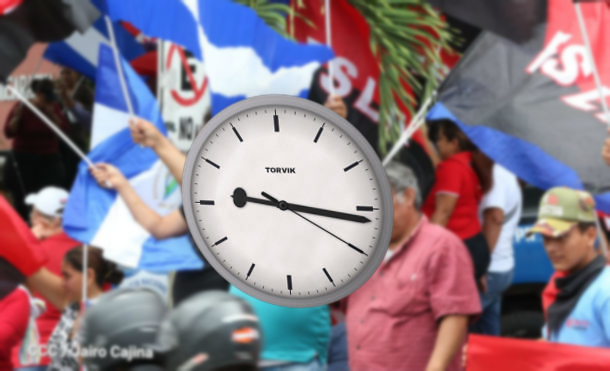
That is 9h16m20s
